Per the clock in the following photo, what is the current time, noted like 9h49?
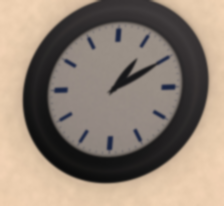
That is 1h10
